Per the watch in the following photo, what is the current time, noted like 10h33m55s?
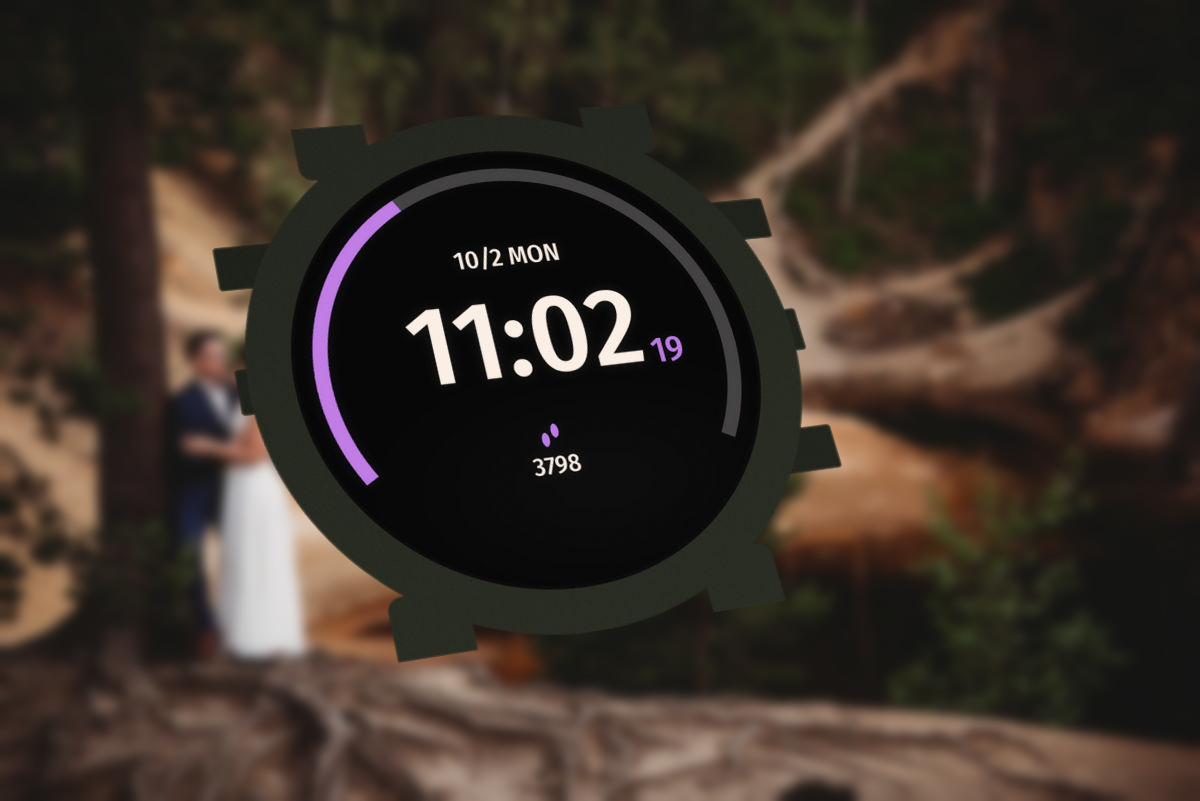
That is 11h02m19s
